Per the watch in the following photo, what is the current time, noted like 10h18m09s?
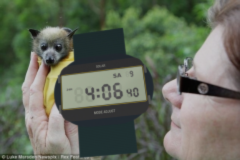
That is 4h06m40s
